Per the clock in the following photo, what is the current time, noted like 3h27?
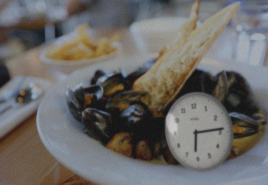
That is 6h14
